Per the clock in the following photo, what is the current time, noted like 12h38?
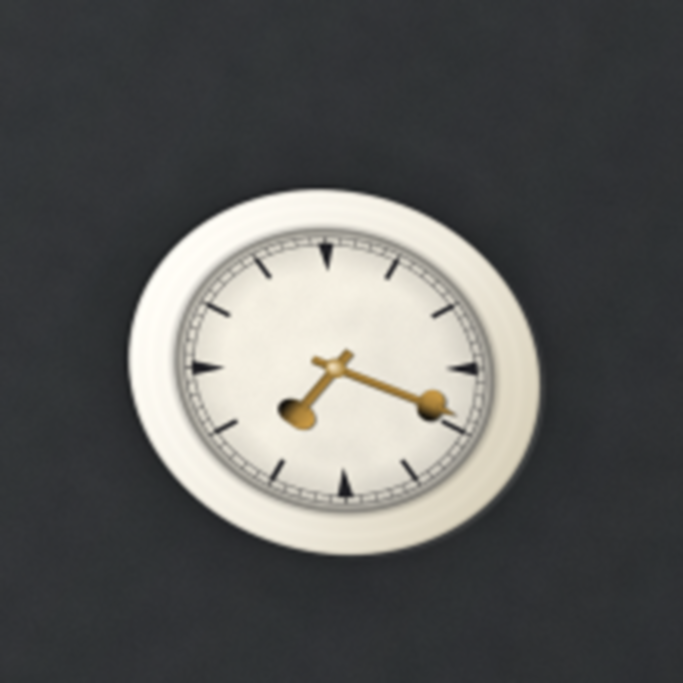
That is 7h19
